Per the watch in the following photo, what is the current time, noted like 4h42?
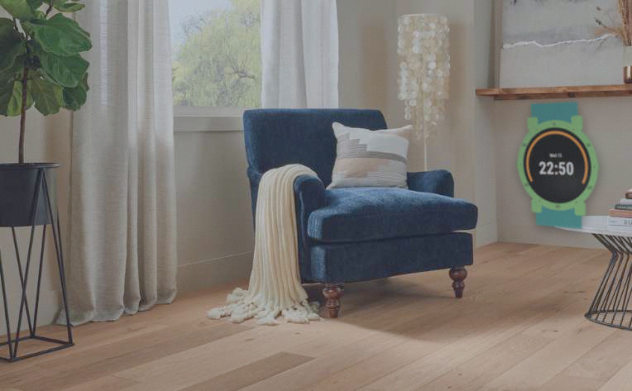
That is 22h50
